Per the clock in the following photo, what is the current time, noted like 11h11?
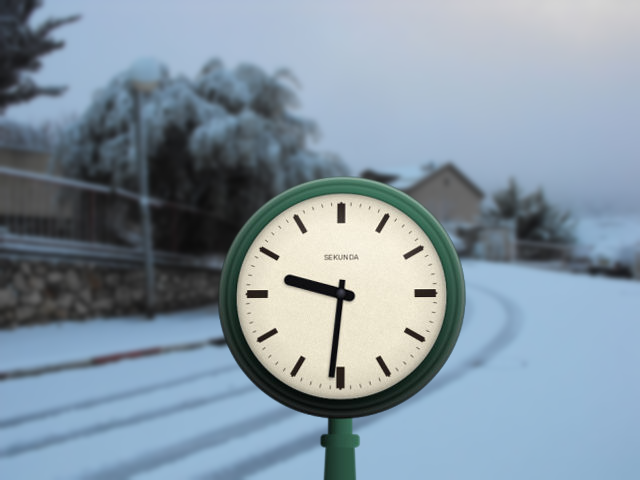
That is 9h31
